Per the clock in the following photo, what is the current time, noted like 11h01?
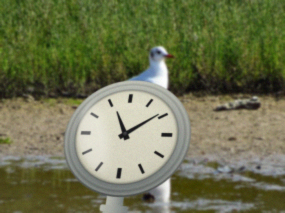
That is 11h09
